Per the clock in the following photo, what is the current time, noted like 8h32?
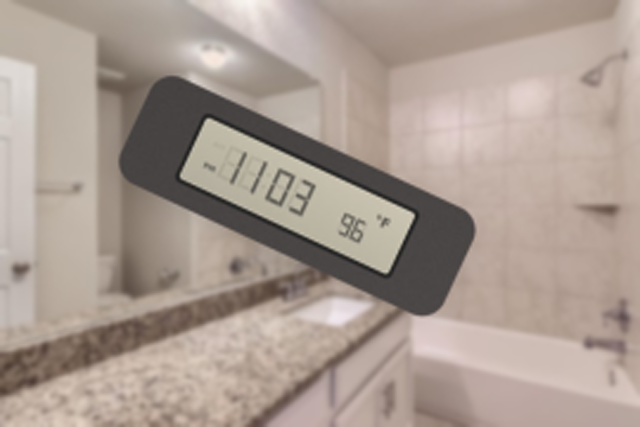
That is 11h03
